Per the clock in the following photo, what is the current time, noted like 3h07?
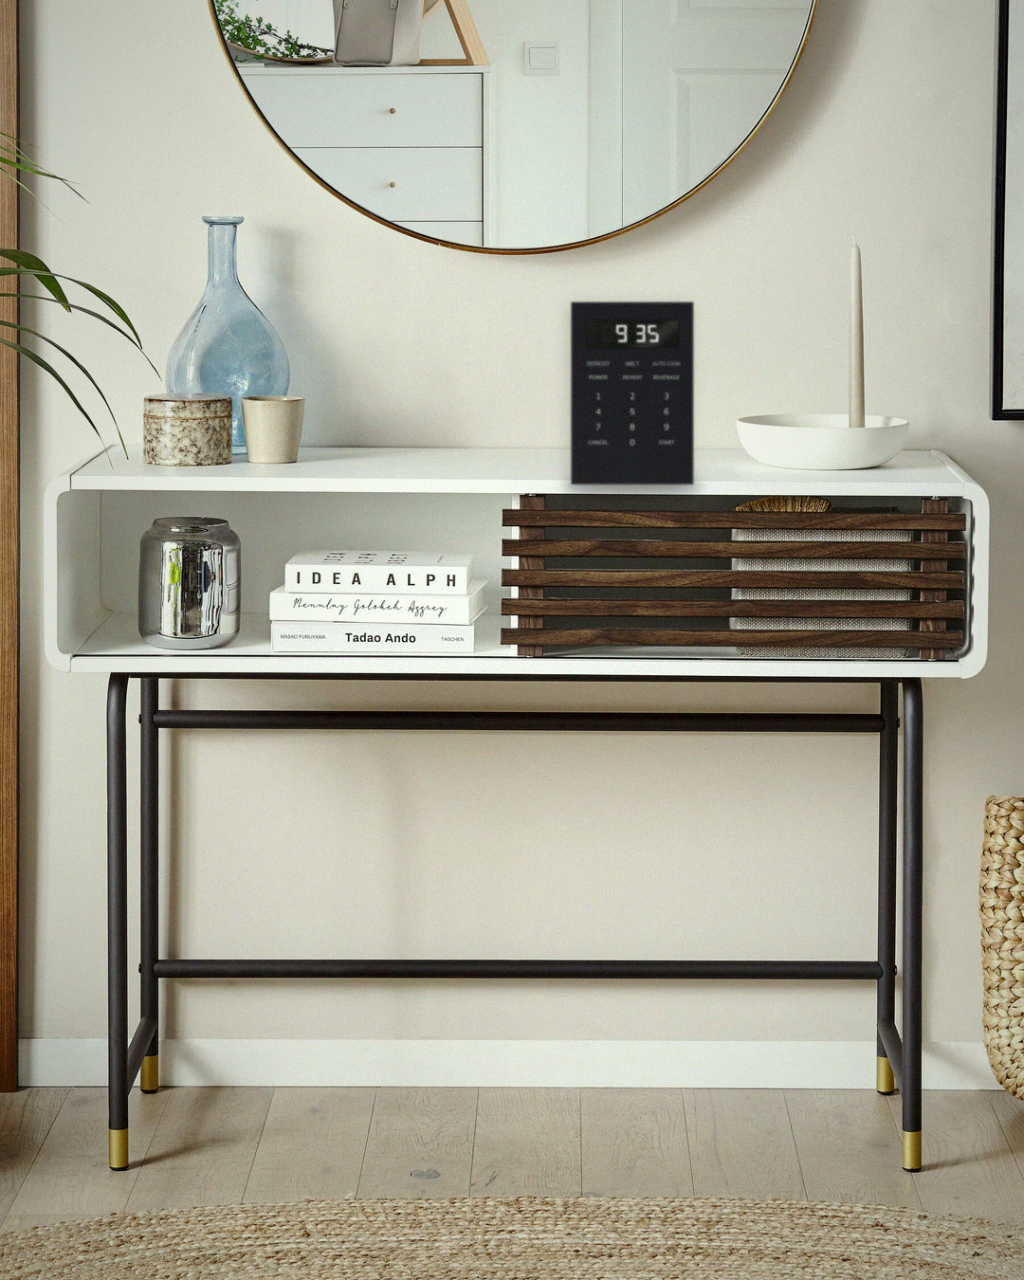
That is 9h35
